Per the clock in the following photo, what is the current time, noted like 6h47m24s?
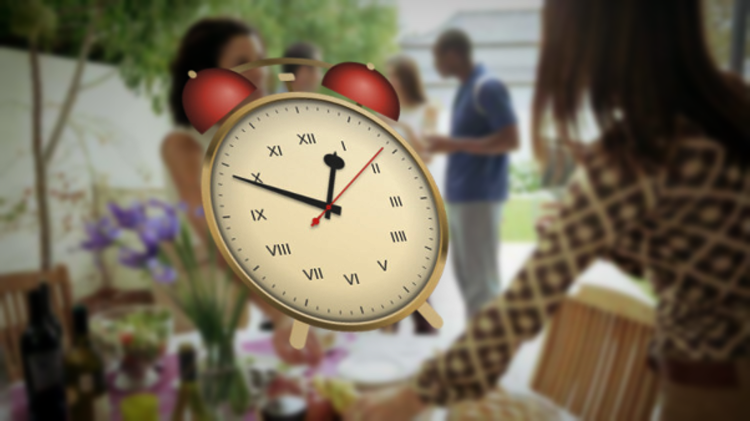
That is 12h49m09s
